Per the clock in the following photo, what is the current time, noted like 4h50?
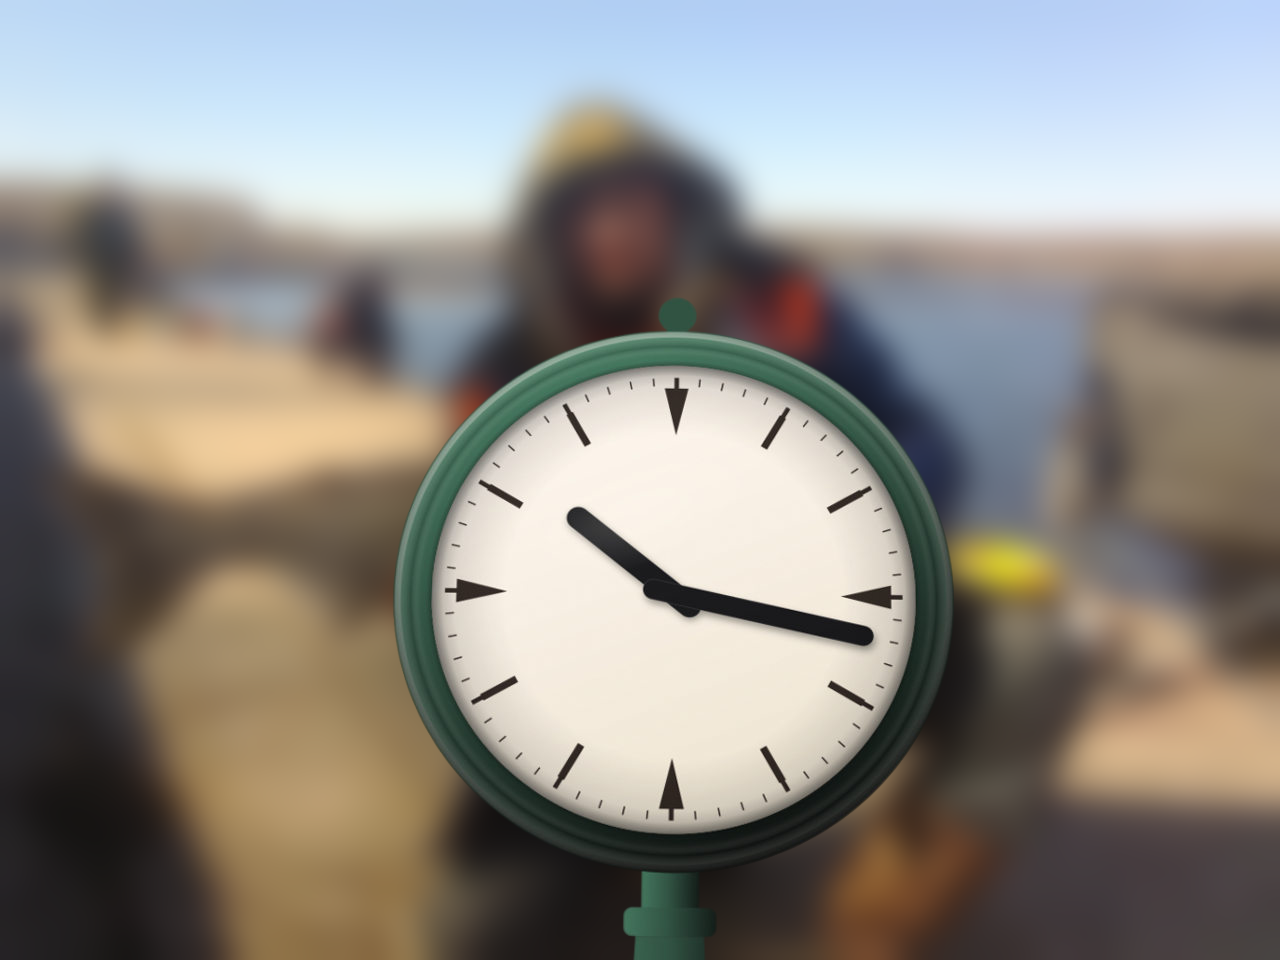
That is 10h17
